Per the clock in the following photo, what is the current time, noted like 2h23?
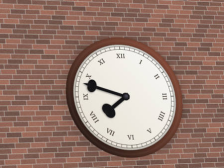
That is 7h48
